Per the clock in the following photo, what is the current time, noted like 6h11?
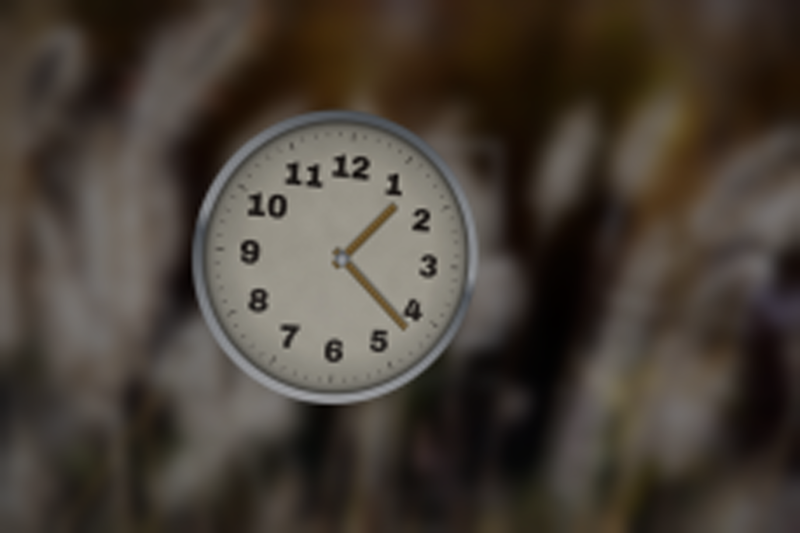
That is 1h22
